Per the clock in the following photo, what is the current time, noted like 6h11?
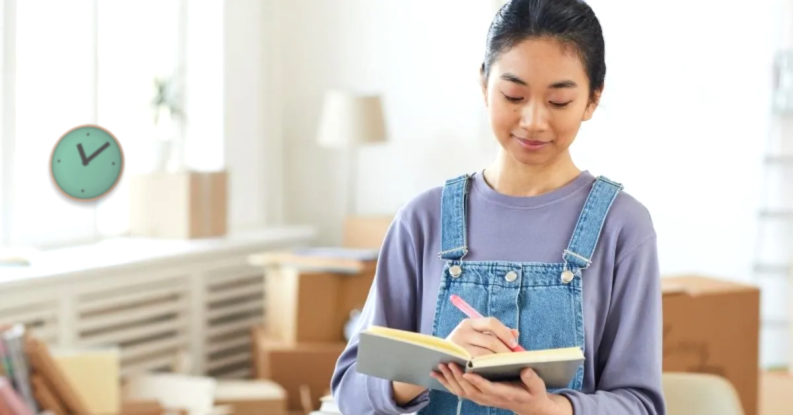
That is 11h08
